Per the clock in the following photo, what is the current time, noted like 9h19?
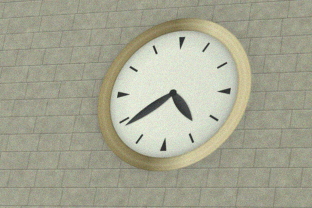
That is 4h39
